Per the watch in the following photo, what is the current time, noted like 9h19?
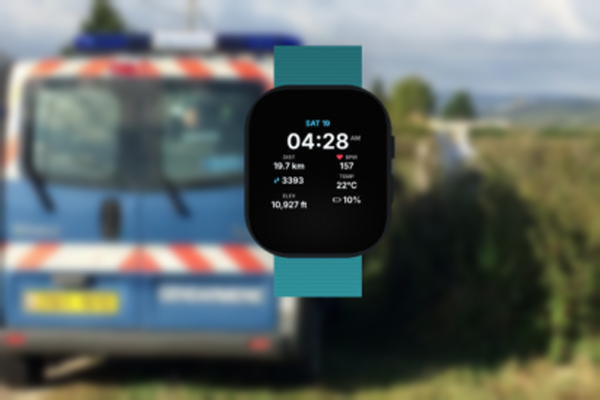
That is 4h28
